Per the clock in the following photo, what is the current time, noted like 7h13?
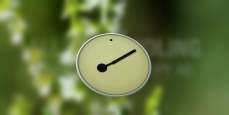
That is 8h10
